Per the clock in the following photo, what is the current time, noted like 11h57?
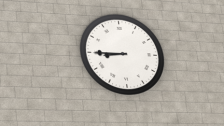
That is 8h45
